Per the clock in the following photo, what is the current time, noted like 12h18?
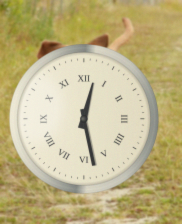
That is 12h28
